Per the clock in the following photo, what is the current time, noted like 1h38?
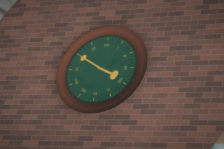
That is 3h50
